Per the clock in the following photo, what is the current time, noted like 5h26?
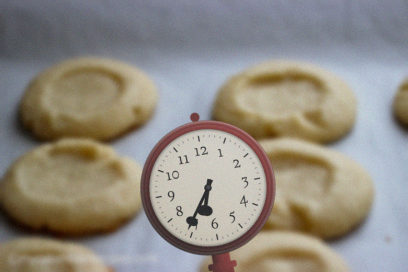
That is 6h36
